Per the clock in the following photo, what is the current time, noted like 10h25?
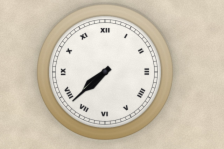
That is 7h38
